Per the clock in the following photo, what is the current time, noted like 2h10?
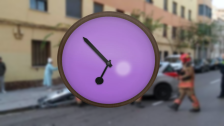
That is 6h53
